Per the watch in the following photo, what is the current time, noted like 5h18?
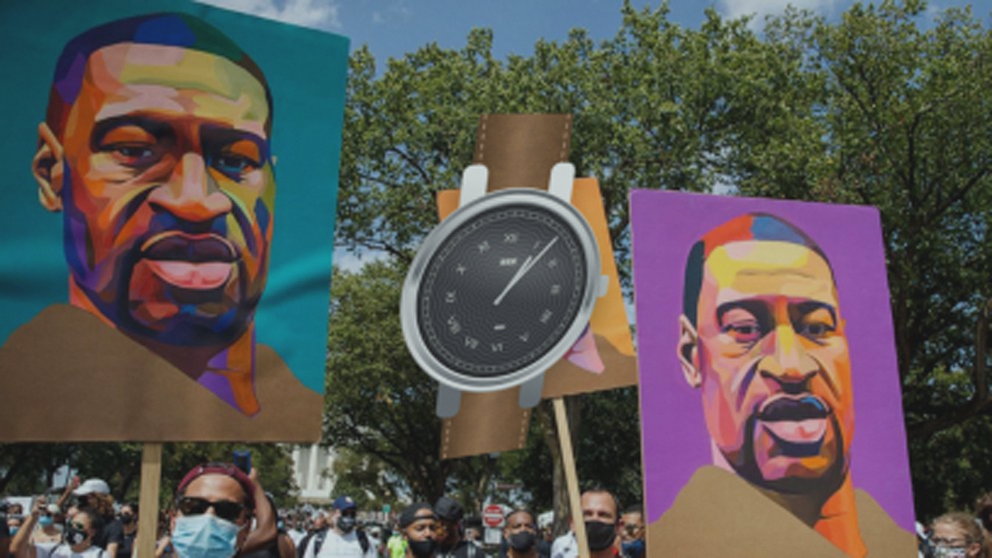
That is 1h07
